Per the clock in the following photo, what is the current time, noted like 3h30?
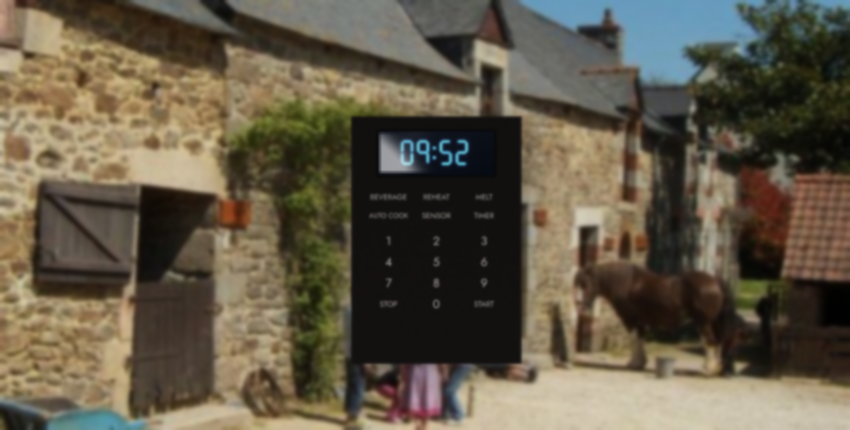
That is 9h52
